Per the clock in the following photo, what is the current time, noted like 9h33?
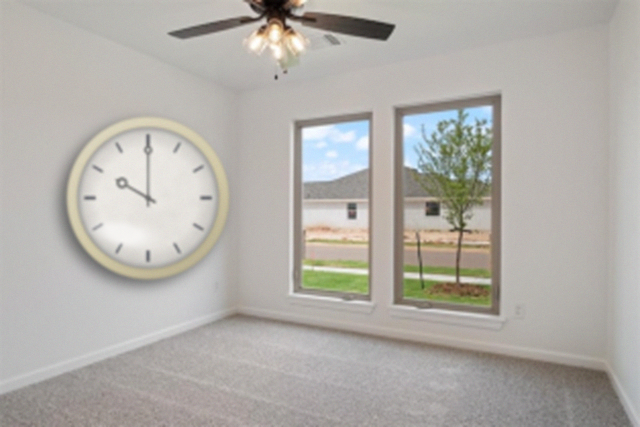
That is 10h00
